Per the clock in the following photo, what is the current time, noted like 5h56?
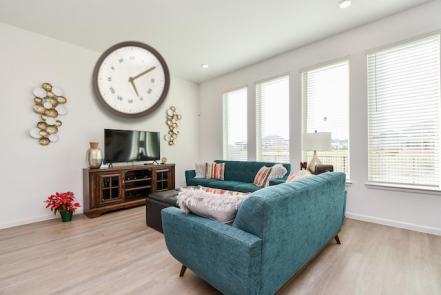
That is 5h10
